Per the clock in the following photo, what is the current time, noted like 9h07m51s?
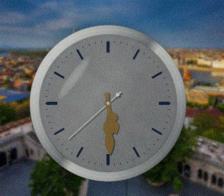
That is 5h29m38s
